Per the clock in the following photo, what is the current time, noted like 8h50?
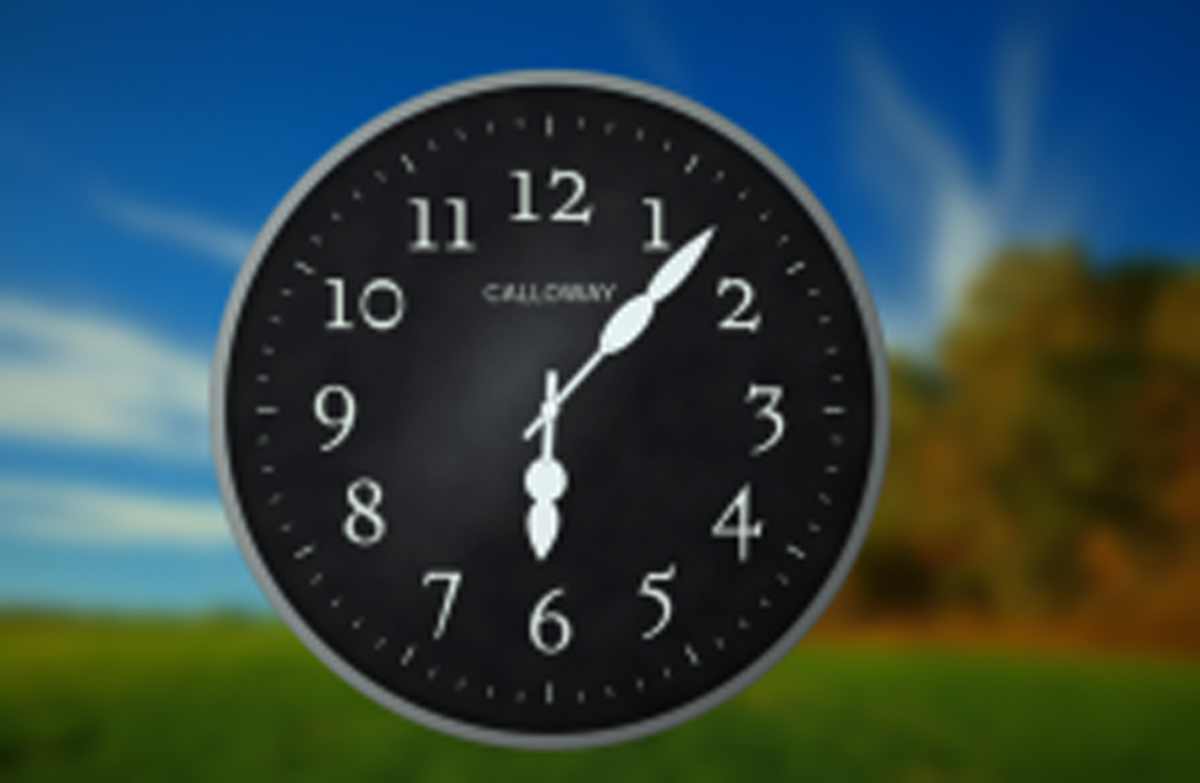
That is 6h07
